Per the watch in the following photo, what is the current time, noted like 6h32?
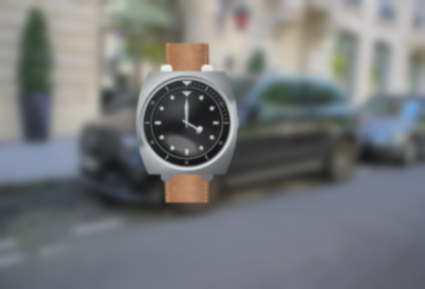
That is 4h00
